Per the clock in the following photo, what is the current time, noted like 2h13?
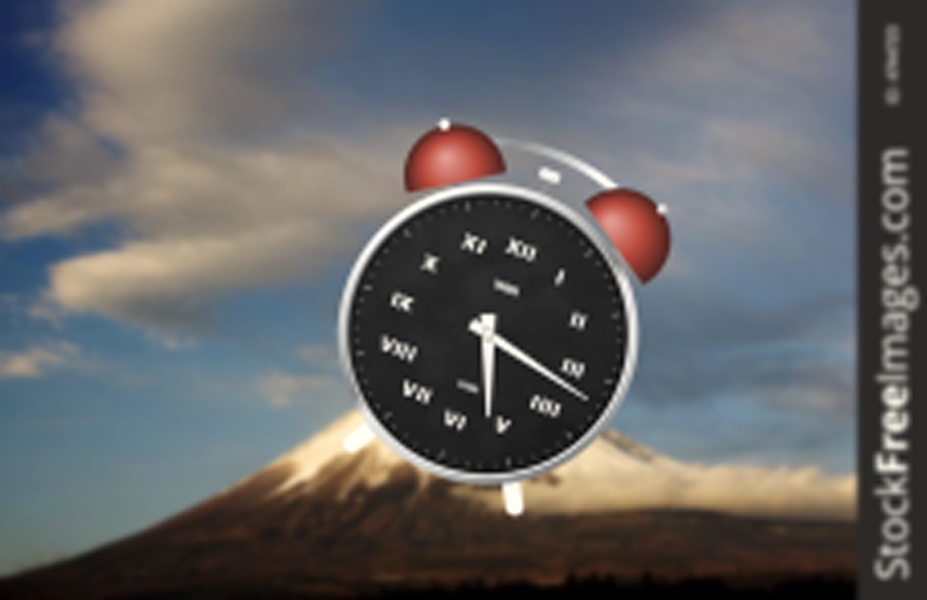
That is 5h17
